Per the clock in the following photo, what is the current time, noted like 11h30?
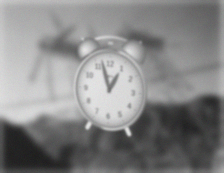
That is 12h57
